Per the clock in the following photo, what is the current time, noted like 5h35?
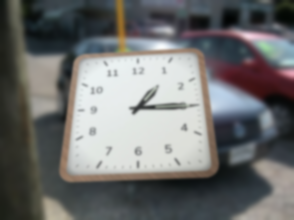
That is 1h15
